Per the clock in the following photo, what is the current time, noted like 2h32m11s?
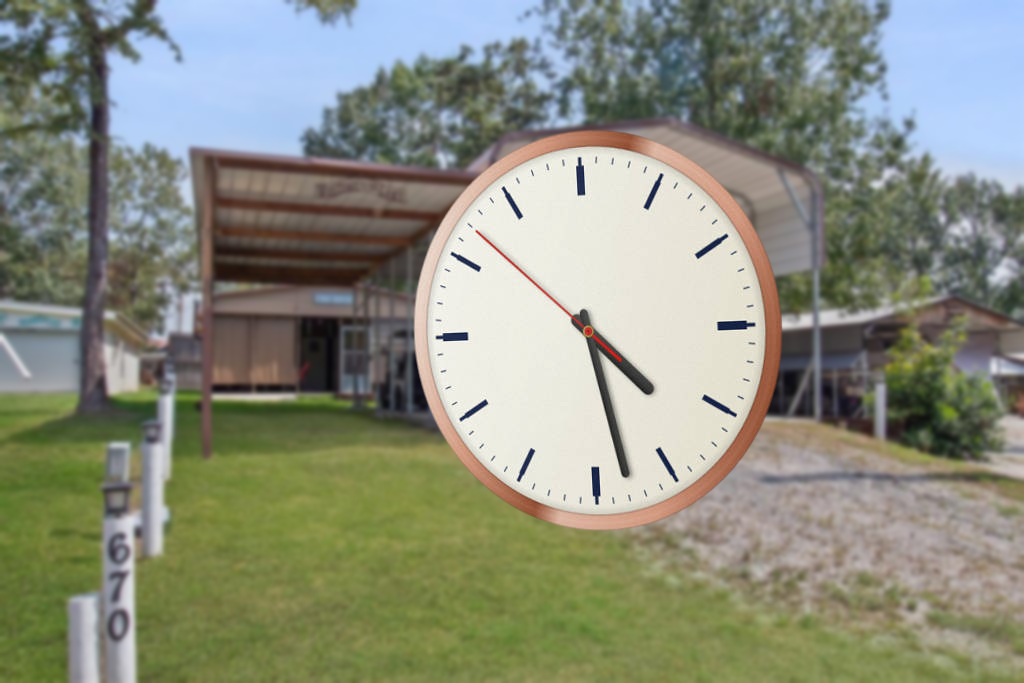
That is 4h27m52s
